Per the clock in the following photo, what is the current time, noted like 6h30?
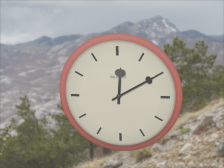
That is 12h10
